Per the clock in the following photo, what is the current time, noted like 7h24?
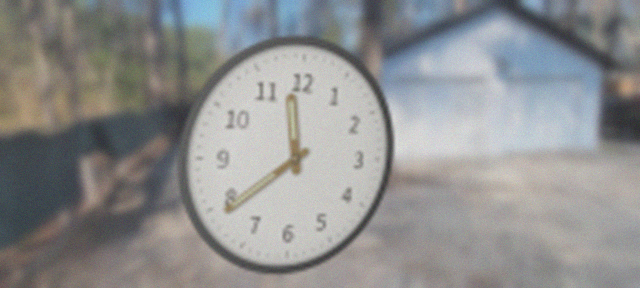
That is 11h39
